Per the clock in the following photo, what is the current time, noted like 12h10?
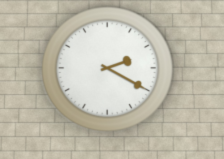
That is 2h20
